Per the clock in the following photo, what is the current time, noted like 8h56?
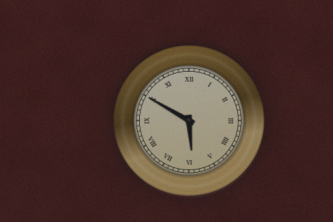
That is 5h50
